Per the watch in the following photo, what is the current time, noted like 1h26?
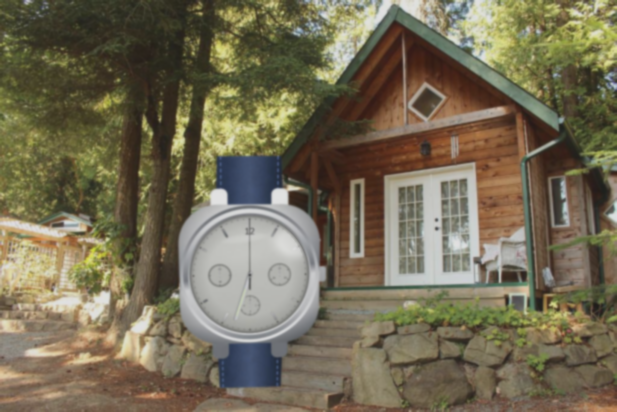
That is 6h33
